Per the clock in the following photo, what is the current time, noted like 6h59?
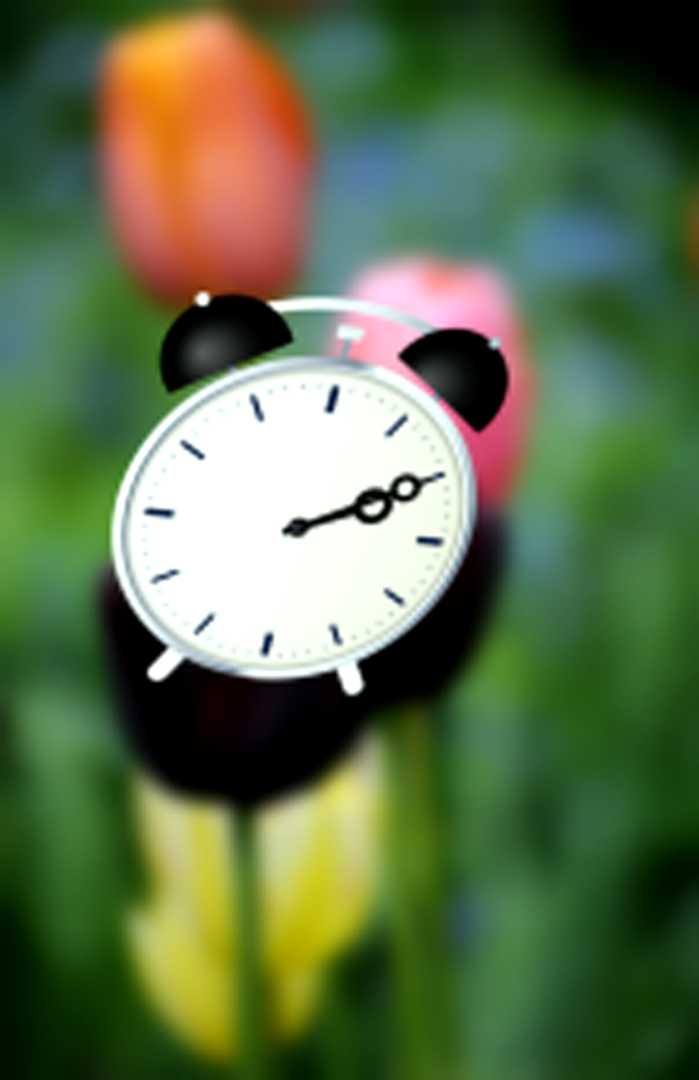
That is 2h10
